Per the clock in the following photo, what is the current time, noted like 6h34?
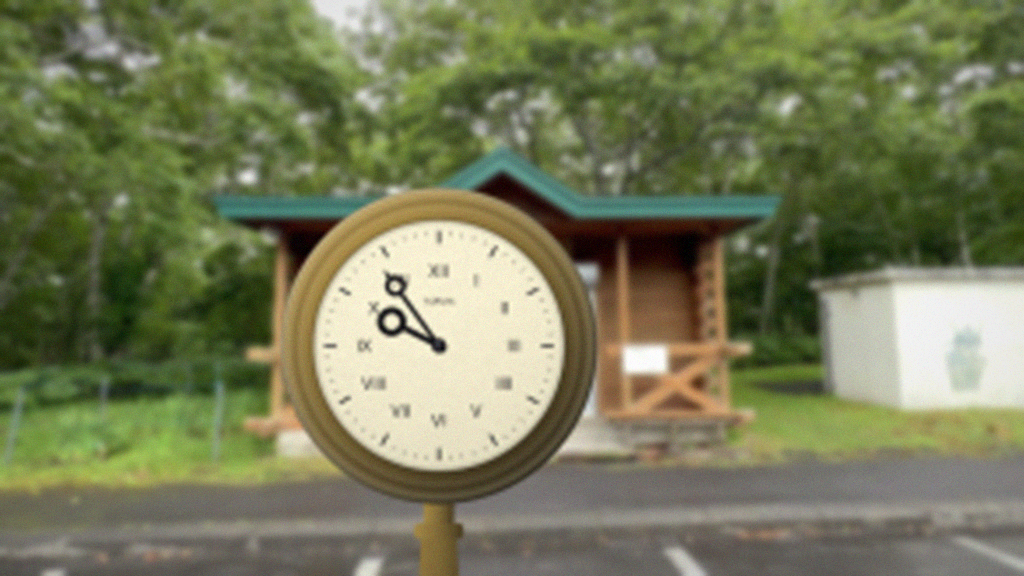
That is 9h54
